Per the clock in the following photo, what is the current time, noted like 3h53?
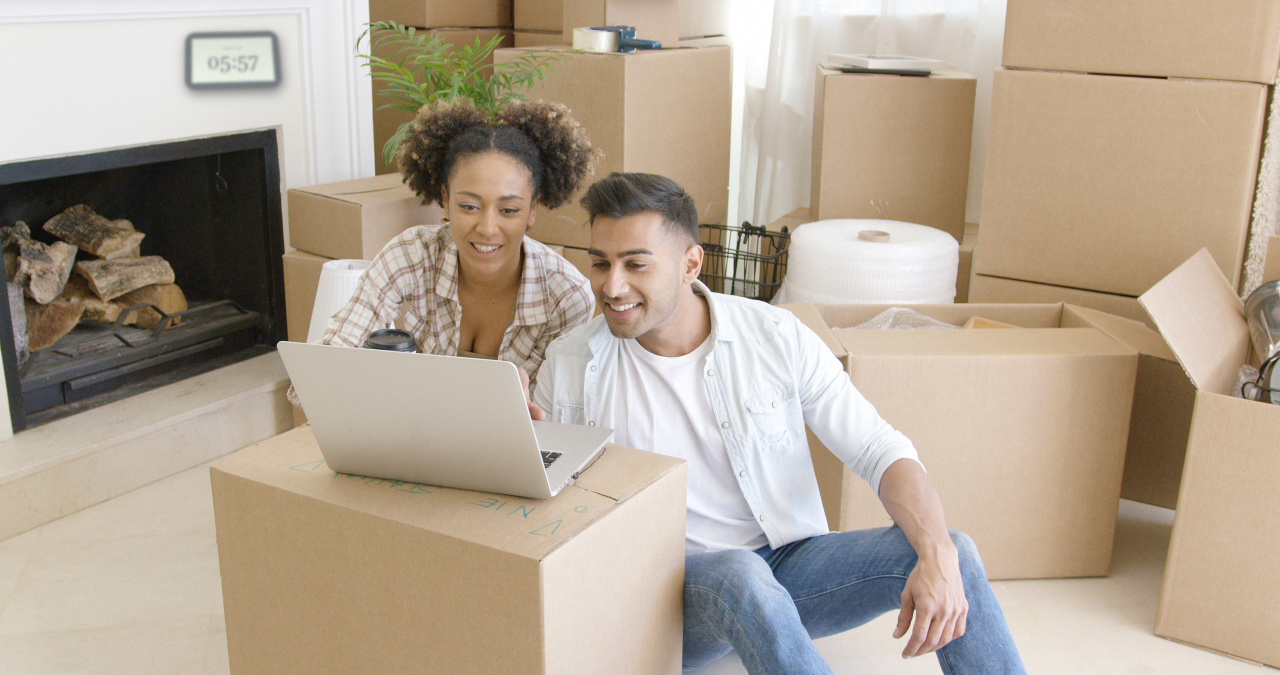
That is 5h57
